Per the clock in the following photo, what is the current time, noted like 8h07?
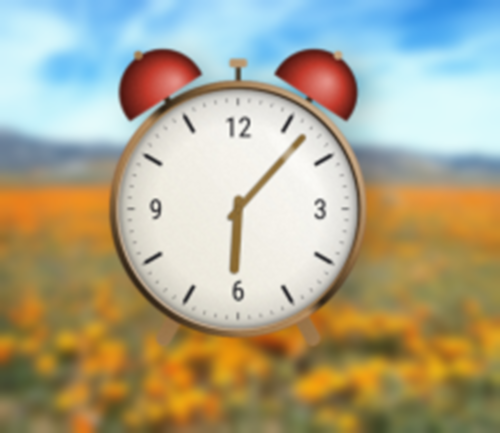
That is 6h07
